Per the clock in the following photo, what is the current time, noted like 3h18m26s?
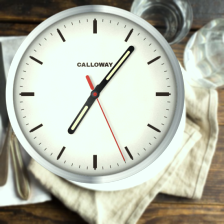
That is 7h06m26s
